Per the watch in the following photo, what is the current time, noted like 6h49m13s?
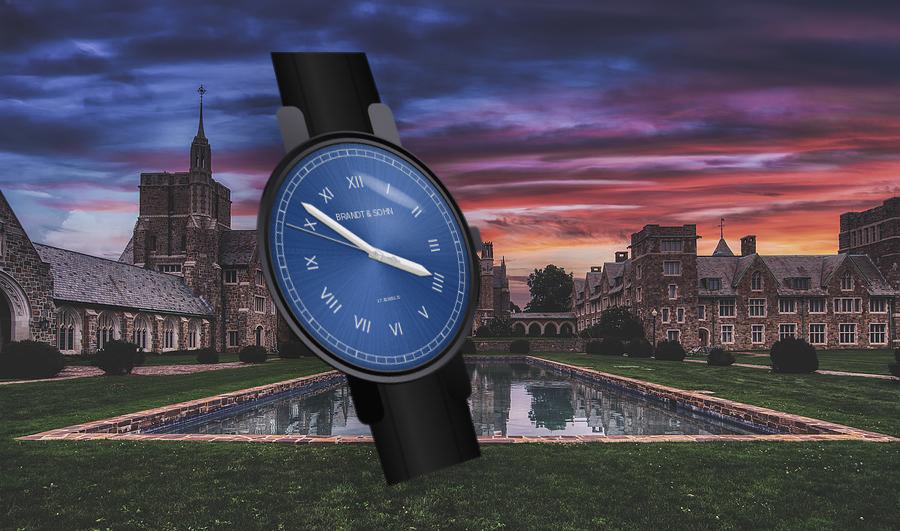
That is 3h51m49s
